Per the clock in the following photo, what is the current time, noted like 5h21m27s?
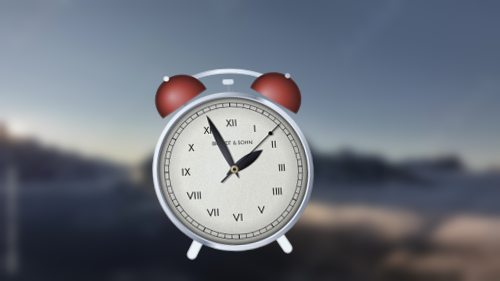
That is 1h56m08s
